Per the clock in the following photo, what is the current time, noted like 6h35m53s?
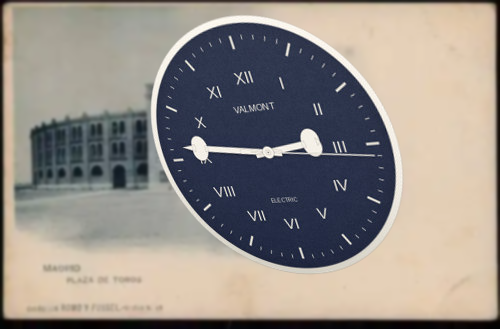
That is 2h46m16s
